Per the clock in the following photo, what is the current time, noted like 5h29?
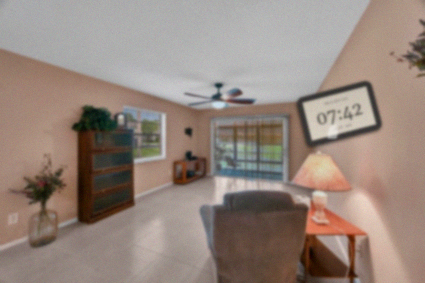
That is 7h42
